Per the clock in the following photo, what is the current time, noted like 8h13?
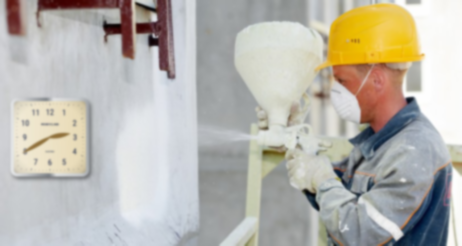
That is 2h40
